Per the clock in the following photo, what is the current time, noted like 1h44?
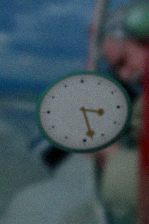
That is 3h28
